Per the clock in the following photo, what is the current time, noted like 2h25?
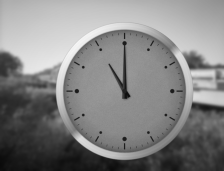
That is 11h00
